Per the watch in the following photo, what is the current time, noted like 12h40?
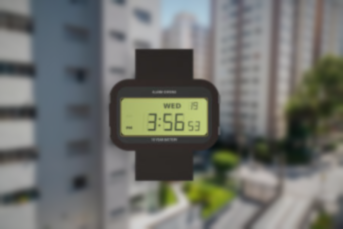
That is 3h56
